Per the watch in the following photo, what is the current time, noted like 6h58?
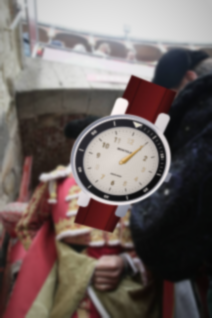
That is 1h05
